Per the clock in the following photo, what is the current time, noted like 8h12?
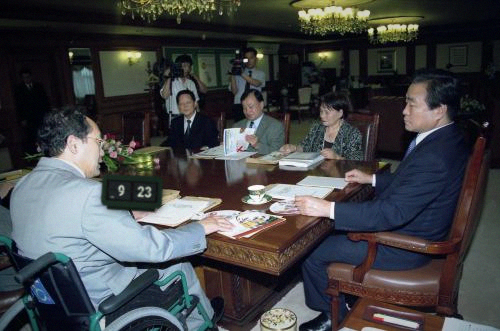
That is 9h23
